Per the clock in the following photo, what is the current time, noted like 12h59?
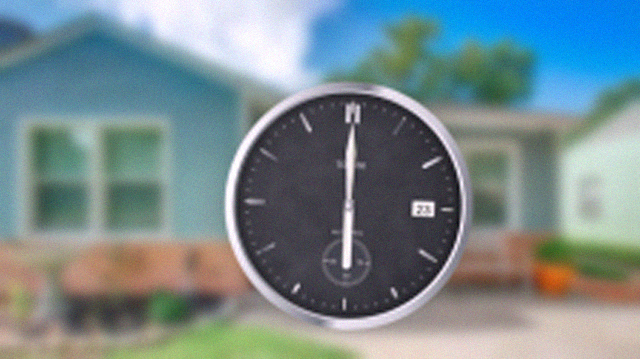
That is 6h00
